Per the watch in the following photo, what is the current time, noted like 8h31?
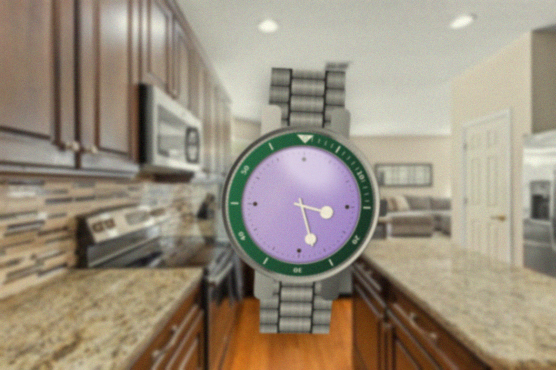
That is 3h27
